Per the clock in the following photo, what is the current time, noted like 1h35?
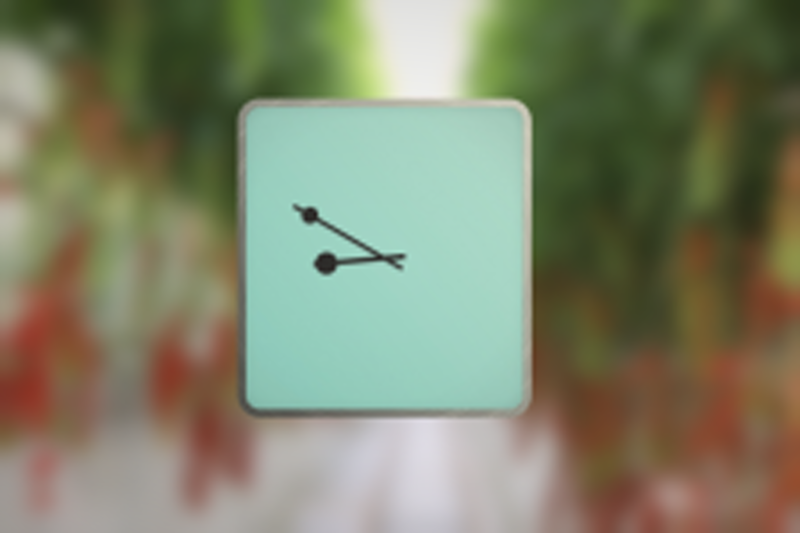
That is 8h50
